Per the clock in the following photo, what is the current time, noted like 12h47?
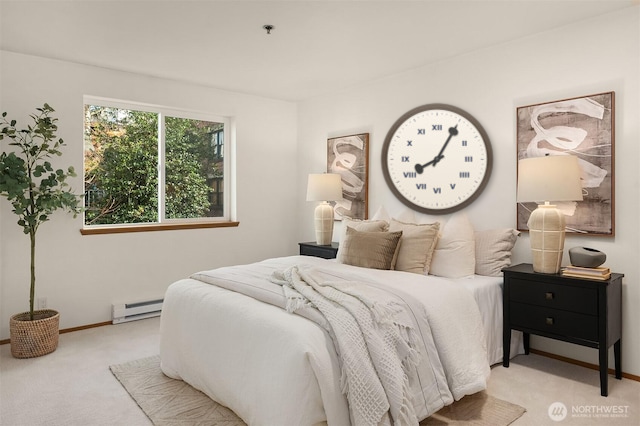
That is 8h05
